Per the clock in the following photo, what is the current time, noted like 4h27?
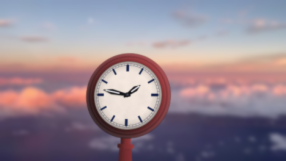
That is 1h47
